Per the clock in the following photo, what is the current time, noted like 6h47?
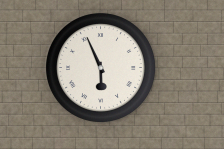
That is 5h56
